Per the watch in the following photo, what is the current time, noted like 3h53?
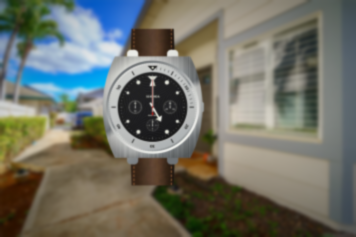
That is 5h00
